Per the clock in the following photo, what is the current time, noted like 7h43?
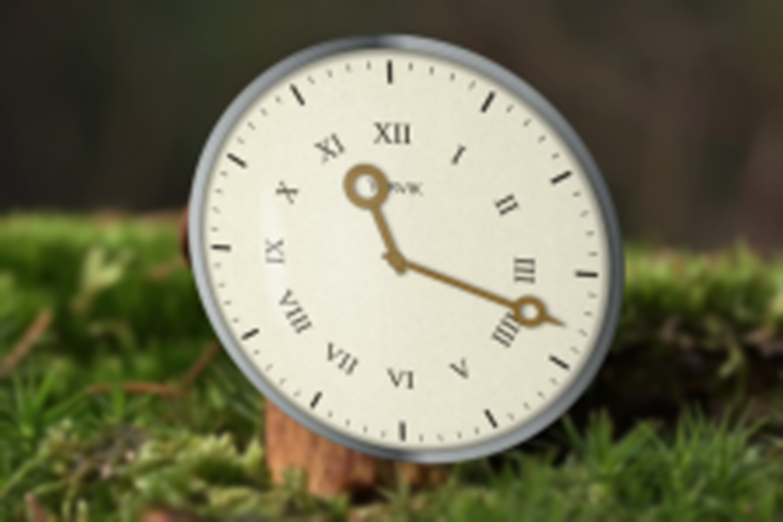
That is 11h18
